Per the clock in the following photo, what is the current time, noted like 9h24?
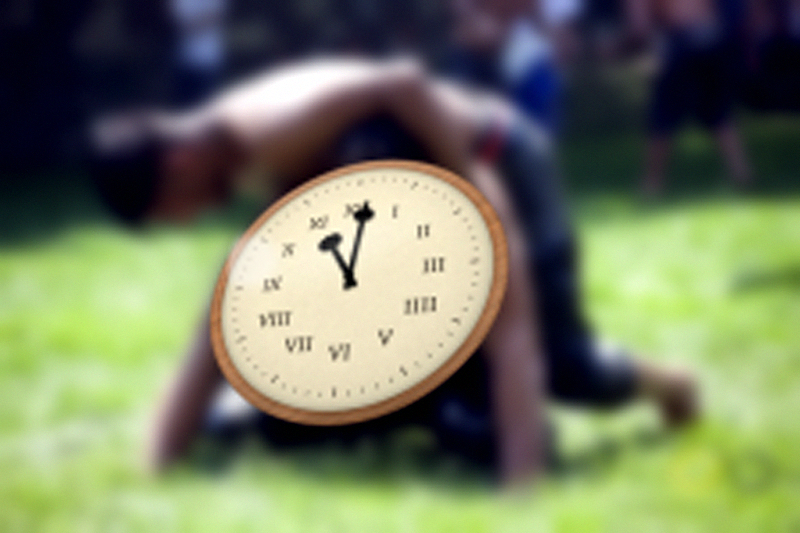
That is 11h01
